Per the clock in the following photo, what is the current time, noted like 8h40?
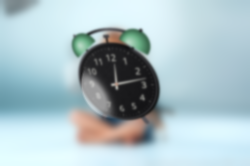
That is 12h13
